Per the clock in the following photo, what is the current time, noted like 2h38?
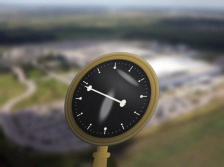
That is 3h49
